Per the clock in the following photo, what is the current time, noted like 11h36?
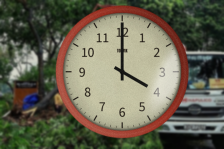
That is 4h00
